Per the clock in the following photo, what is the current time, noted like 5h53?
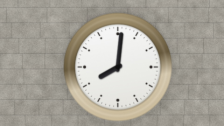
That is 8h01
